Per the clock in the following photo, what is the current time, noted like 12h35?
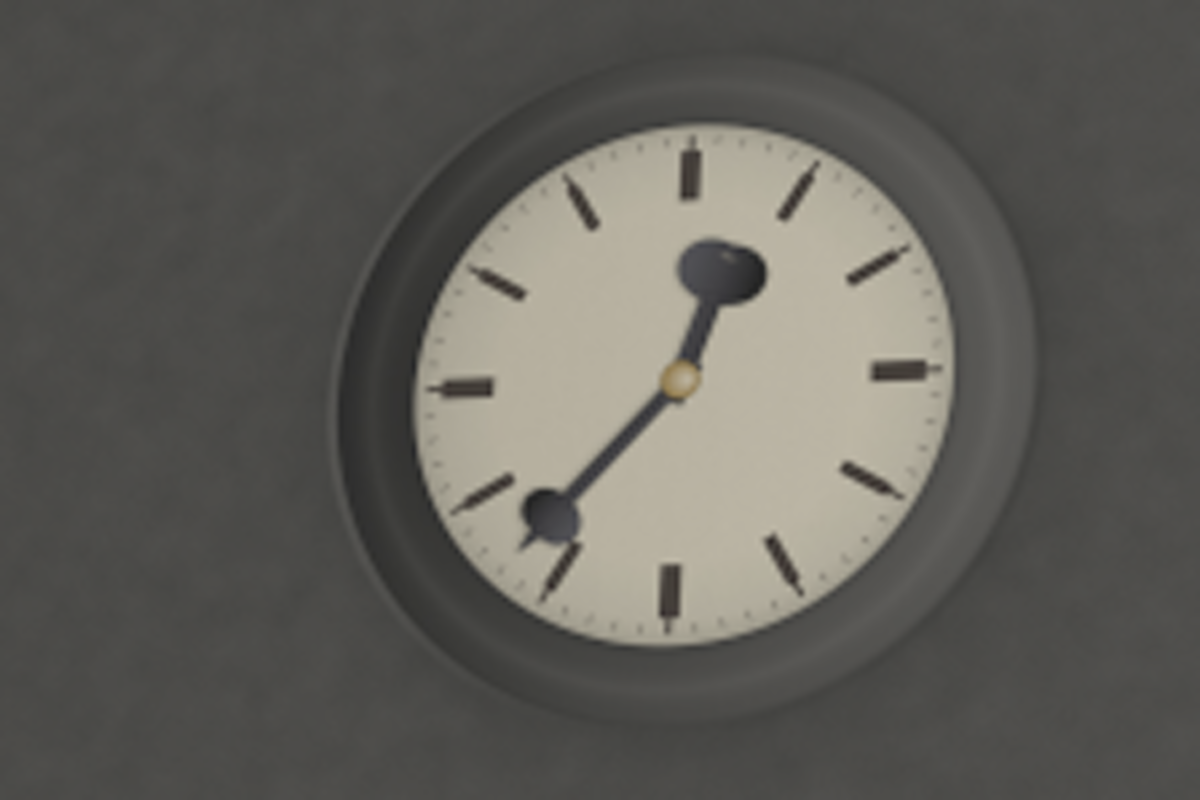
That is 12h37
